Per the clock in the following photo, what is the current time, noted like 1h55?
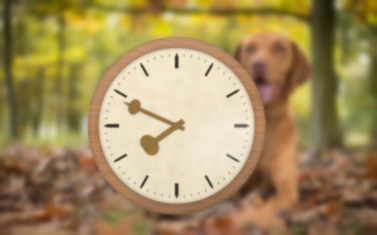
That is 7h49
